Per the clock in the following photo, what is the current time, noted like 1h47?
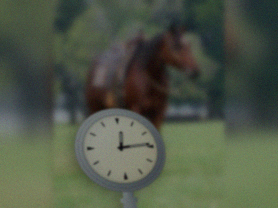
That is 12h14
